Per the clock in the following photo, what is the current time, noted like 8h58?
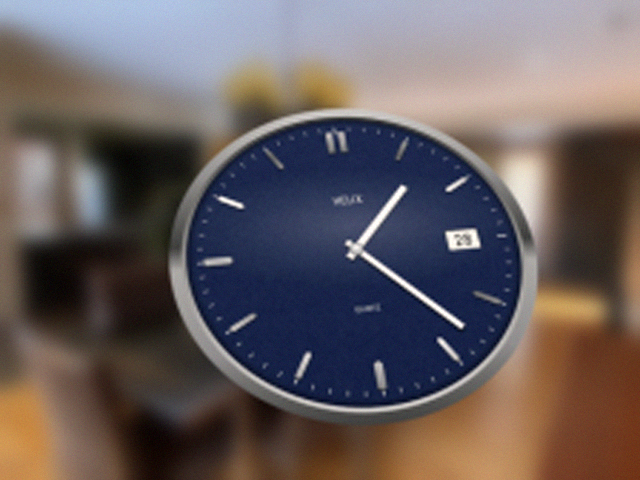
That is 1h23
